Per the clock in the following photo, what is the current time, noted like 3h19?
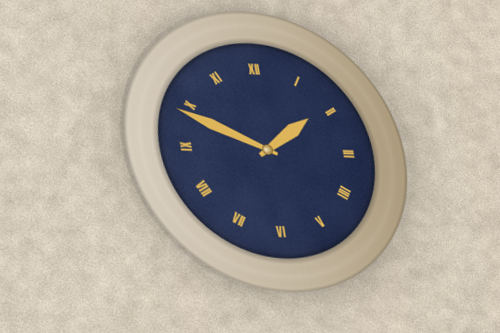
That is 1h49
